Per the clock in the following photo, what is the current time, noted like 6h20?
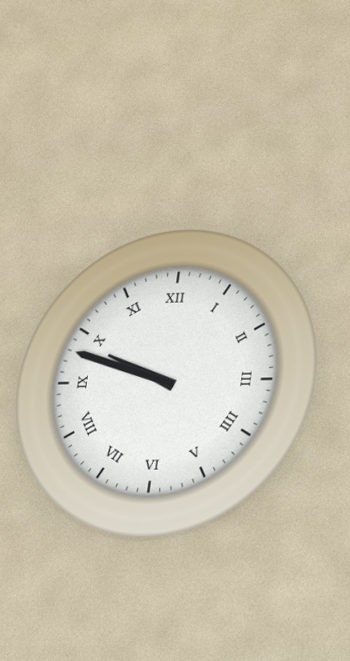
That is 9h48
